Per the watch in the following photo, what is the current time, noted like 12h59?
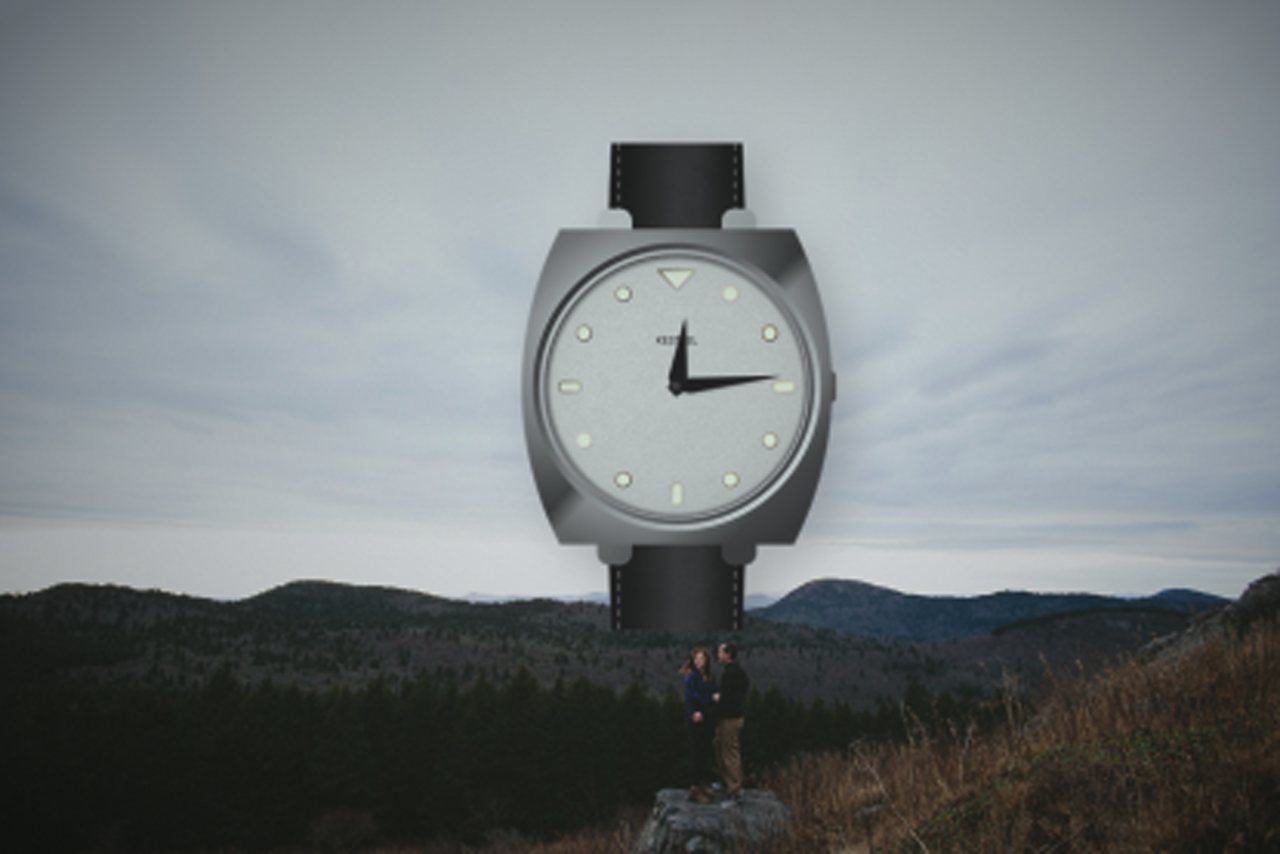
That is 12h14
